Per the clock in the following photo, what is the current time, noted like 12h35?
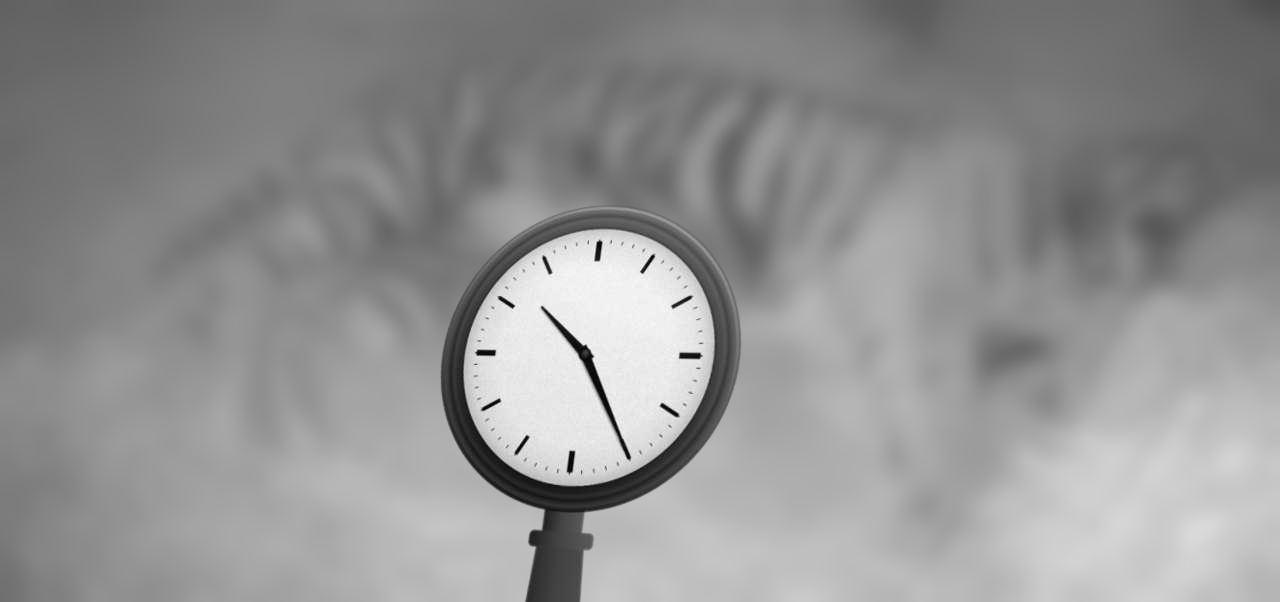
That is 10h25
